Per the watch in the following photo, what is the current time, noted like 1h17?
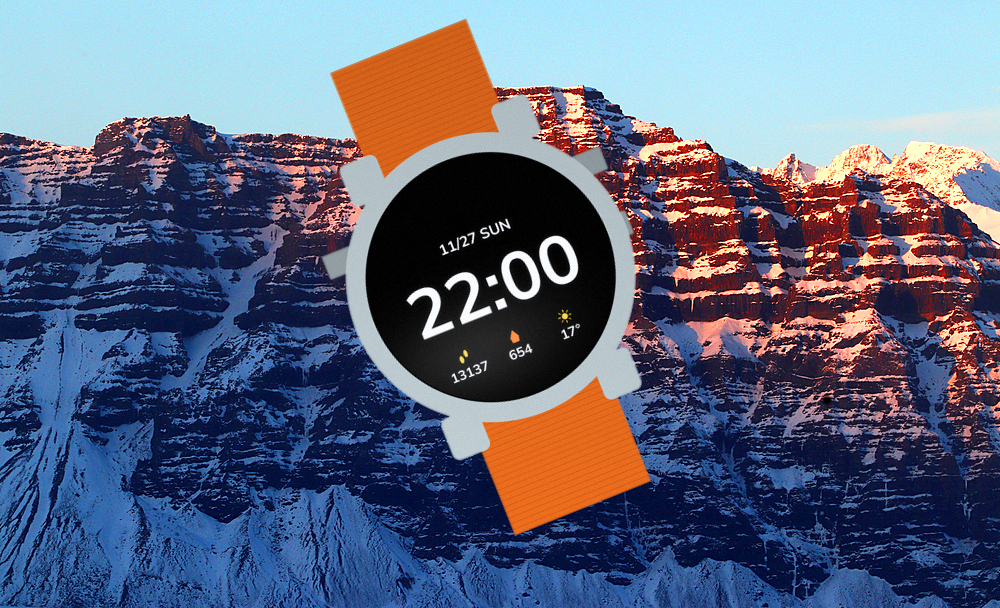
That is 22h00
